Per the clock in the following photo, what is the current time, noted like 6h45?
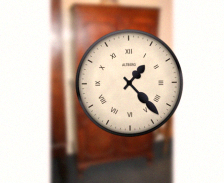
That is 1h23
